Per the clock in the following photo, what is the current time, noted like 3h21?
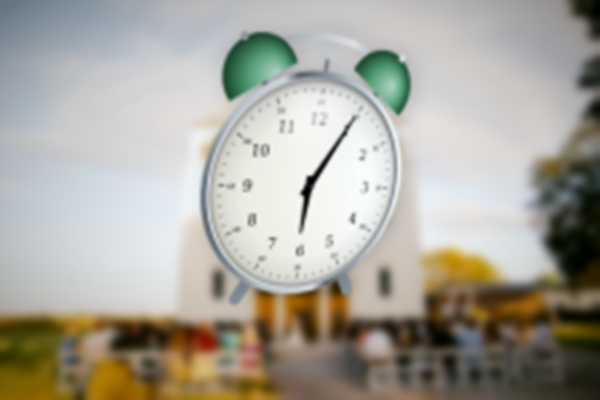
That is 6h05
